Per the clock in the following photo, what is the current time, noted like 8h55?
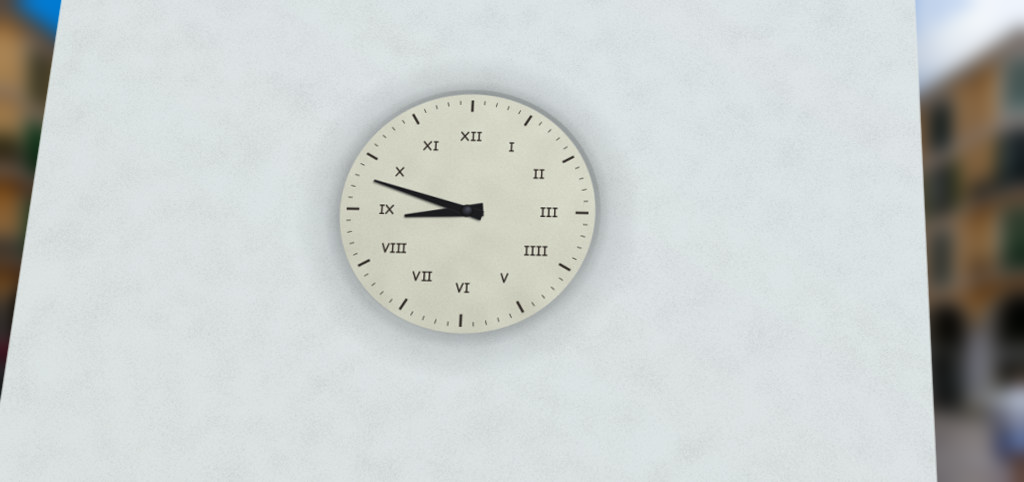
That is 8h48
